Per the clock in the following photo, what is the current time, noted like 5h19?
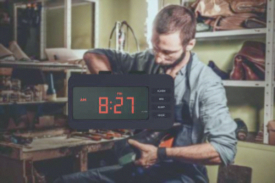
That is 8h27
